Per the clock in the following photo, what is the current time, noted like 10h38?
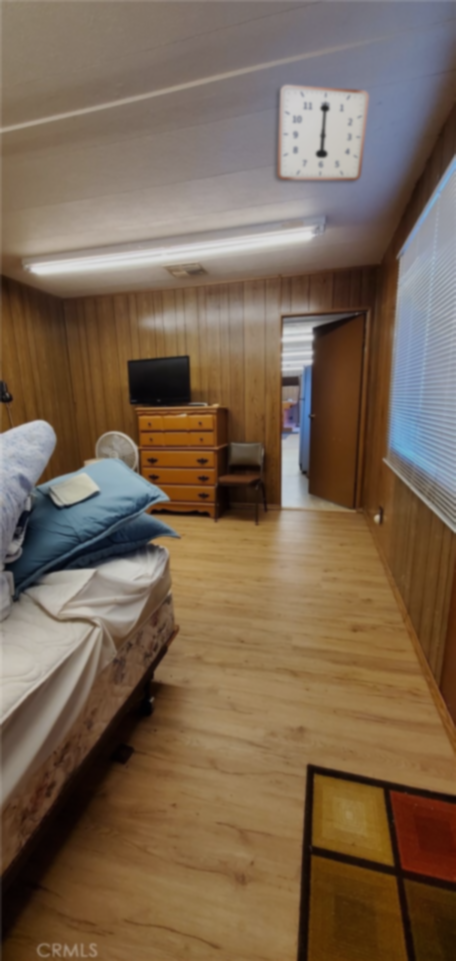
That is 6h00
